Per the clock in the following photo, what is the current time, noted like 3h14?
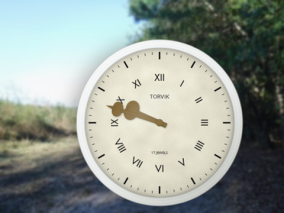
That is 9h48
